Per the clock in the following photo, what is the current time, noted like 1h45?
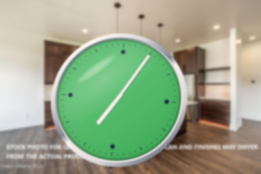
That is 7h05
